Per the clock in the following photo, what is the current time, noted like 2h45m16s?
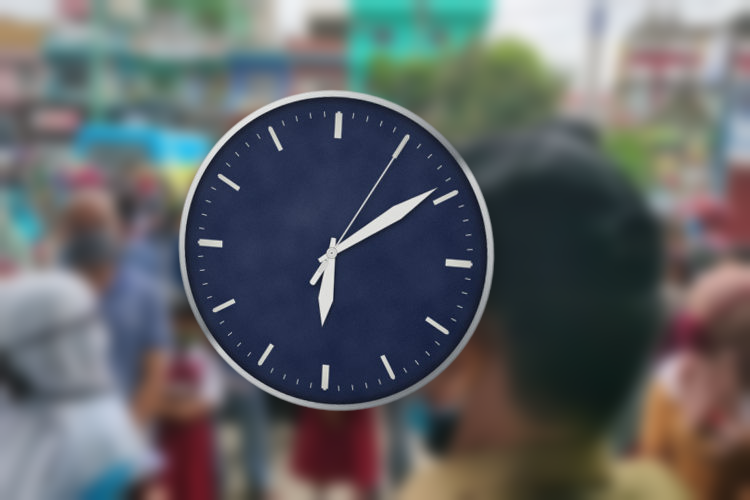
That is 6h09m05s
